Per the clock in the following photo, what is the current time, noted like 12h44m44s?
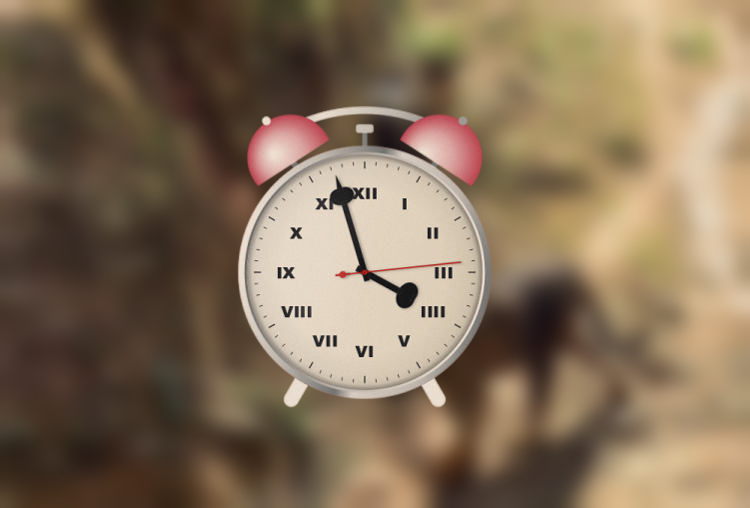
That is 3h57m14s
